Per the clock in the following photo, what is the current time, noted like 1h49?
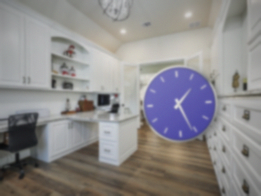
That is 1h26
